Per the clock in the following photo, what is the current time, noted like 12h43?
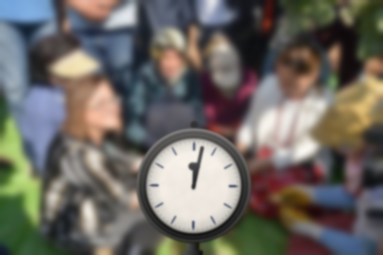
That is 12h02
